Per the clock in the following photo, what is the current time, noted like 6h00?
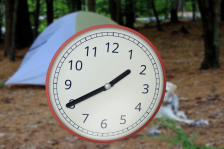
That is 1h40
